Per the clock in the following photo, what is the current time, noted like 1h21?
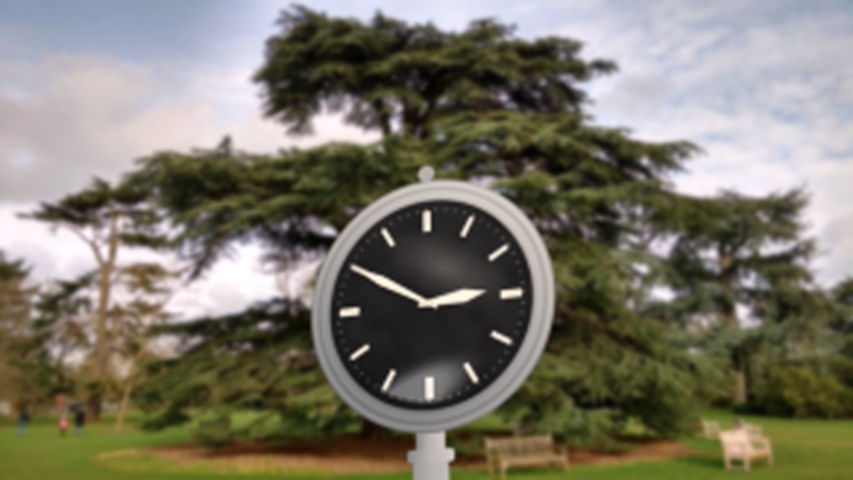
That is 2h50
